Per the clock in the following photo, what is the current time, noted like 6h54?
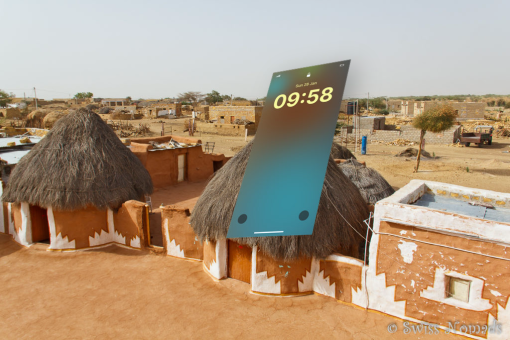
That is 9h58
